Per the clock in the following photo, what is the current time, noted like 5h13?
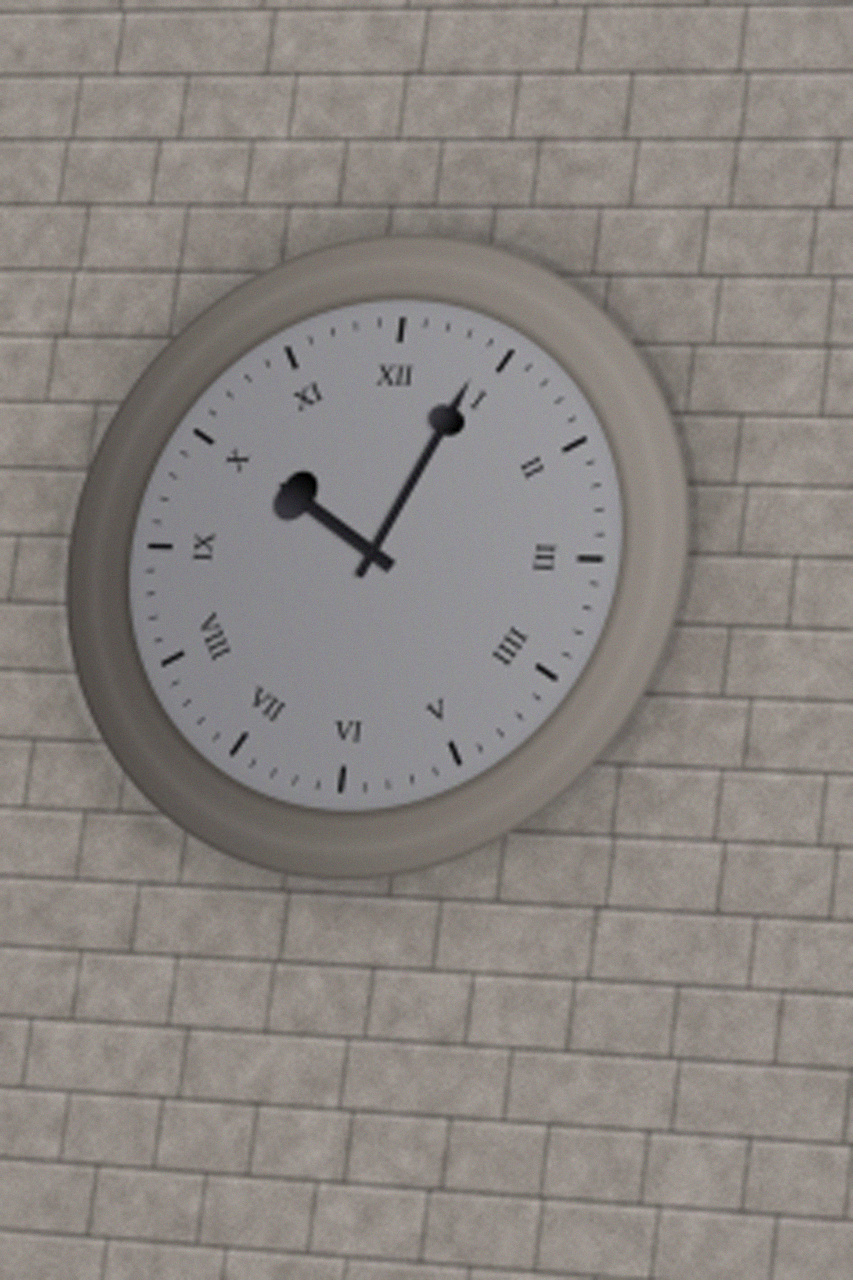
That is 10h04
